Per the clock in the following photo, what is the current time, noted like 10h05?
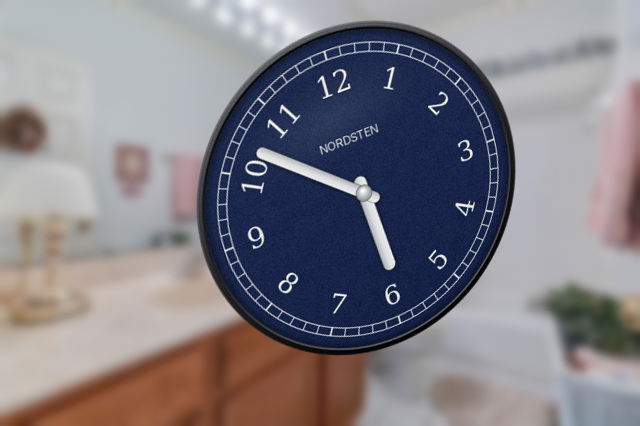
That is 5h52
